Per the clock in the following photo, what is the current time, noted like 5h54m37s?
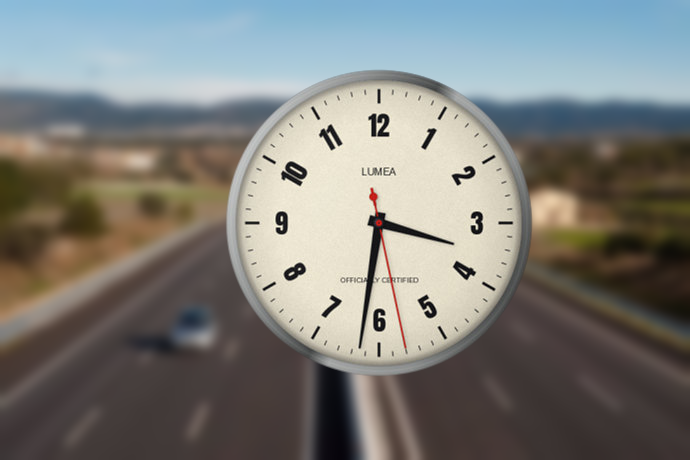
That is 3h31m28s
